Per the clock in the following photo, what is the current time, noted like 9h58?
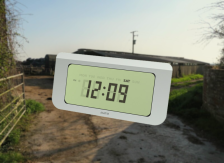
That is 12h09
